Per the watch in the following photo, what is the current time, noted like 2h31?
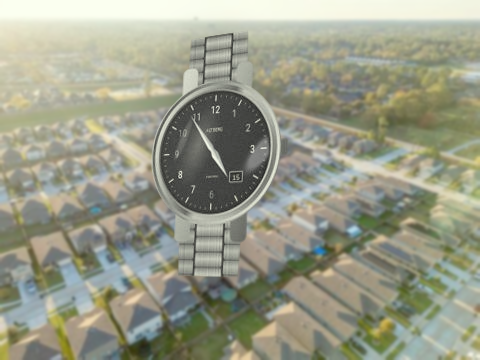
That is 4h54
